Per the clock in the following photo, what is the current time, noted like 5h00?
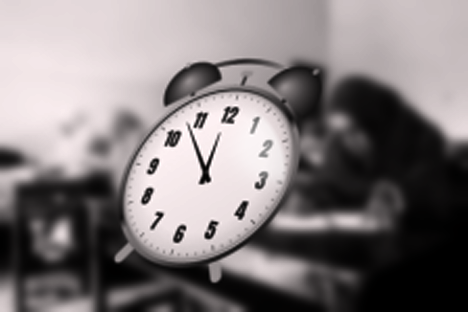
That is 11h53
